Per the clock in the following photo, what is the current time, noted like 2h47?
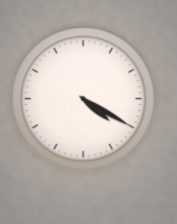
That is 4h20
